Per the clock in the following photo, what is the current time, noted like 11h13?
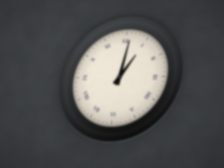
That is 1h01
